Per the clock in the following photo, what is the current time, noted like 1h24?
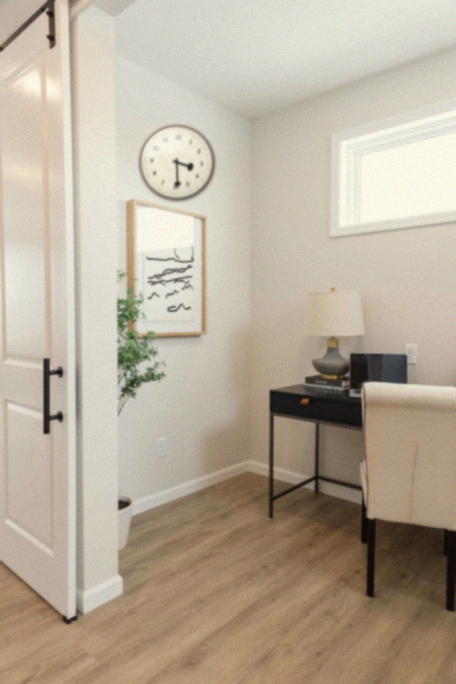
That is 3h29
